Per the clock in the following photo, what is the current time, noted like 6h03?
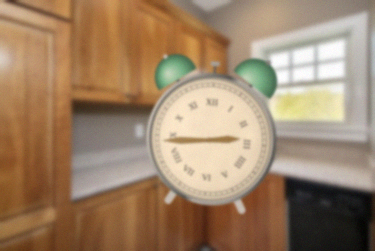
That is 2h44
